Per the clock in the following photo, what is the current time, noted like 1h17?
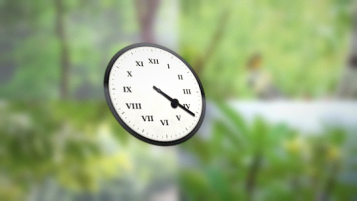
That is 4h21
